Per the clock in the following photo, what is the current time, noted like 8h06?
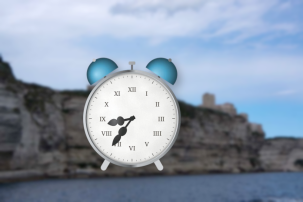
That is 8h36
